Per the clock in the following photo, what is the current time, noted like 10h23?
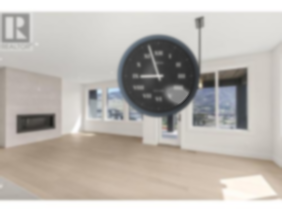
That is 8h57
